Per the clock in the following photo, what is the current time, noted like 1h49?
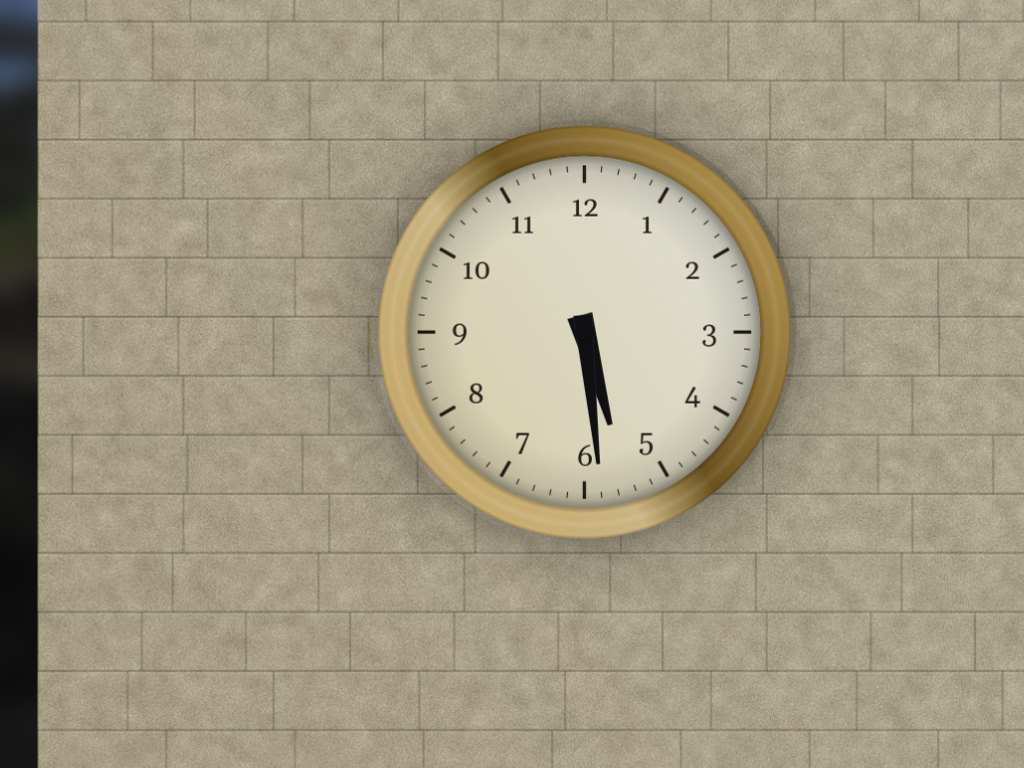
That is 5h29
